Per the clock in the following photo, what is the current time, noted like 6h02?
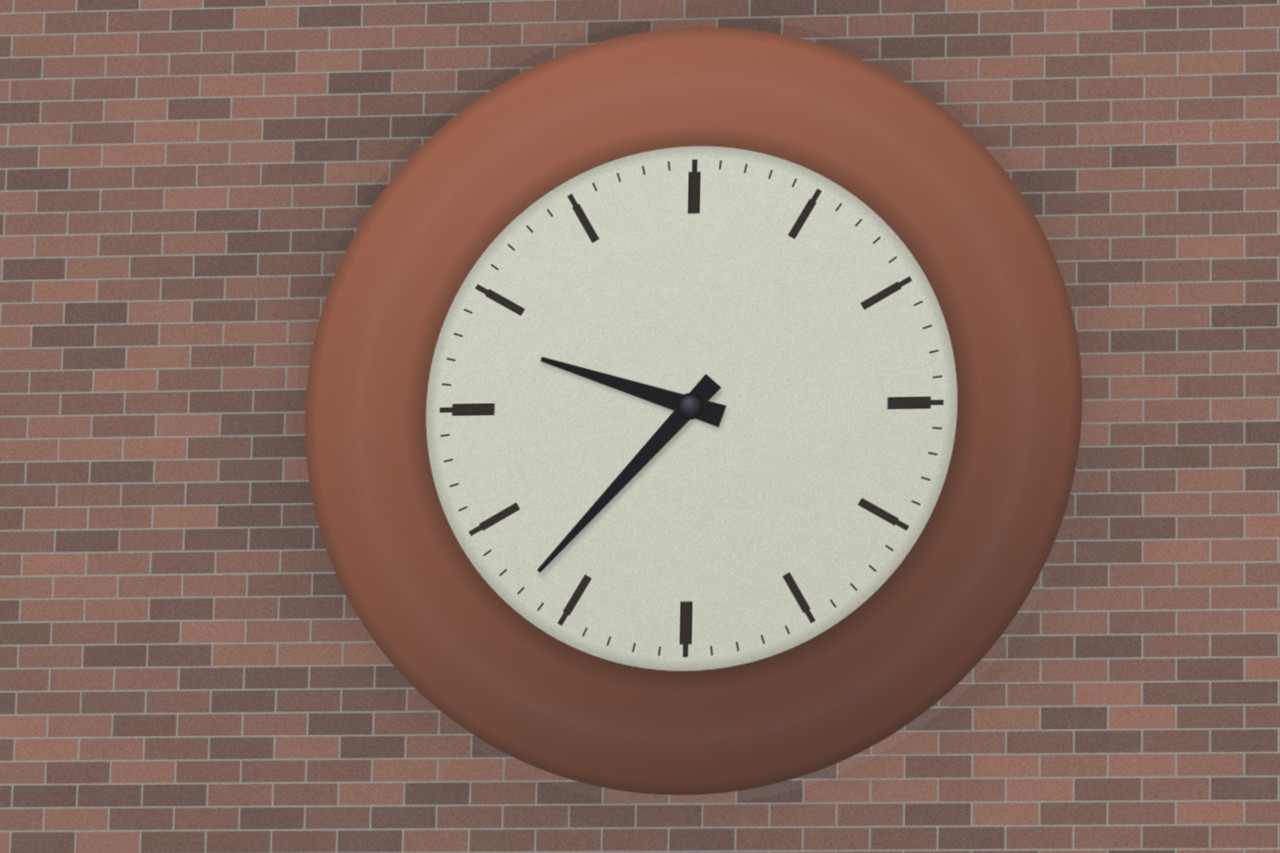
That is 9h37
